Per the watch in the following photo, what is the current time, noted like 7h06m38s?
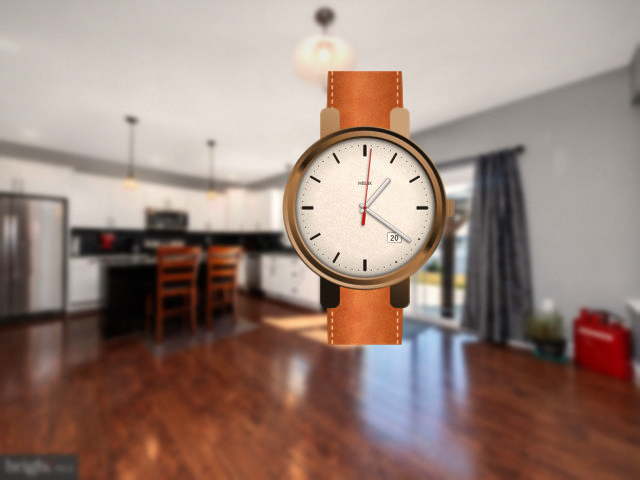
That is 1h21m01s
